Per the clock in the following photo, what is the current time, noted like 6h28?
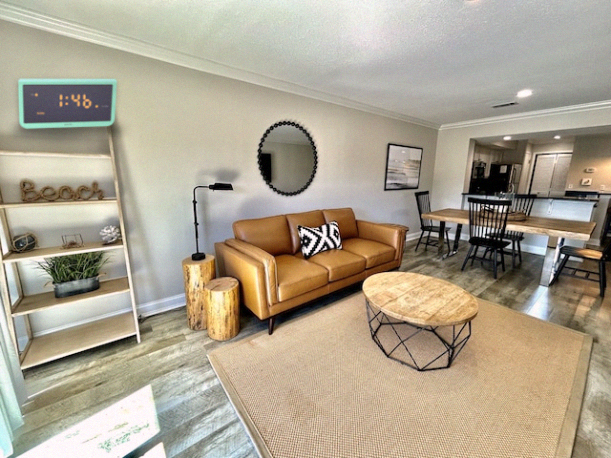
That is 1h46
